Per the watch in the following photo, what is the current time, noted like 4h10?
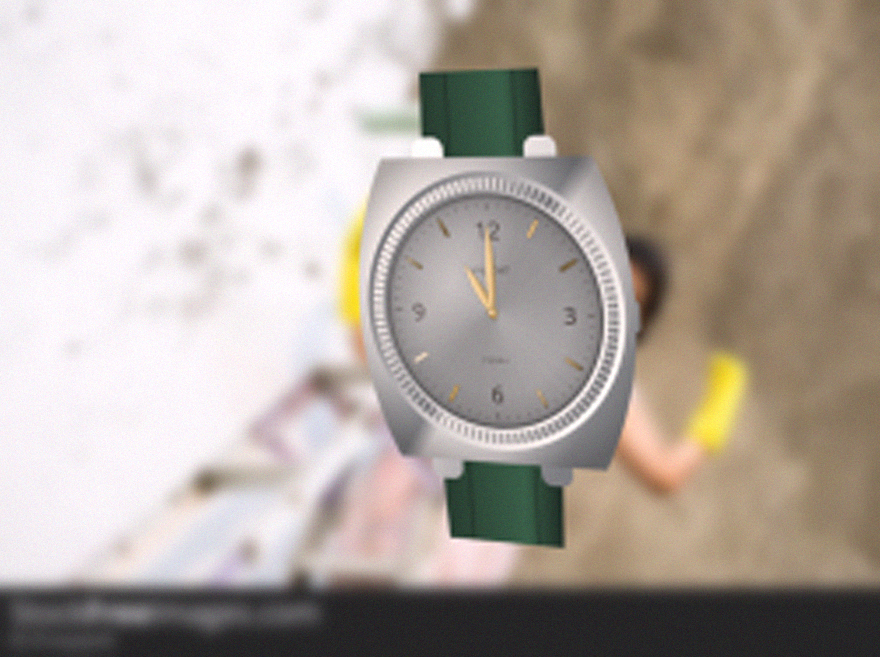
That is 11h00
